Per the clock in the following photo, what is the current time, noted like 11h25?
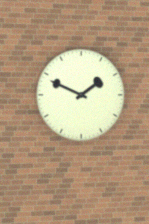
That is 1h49
